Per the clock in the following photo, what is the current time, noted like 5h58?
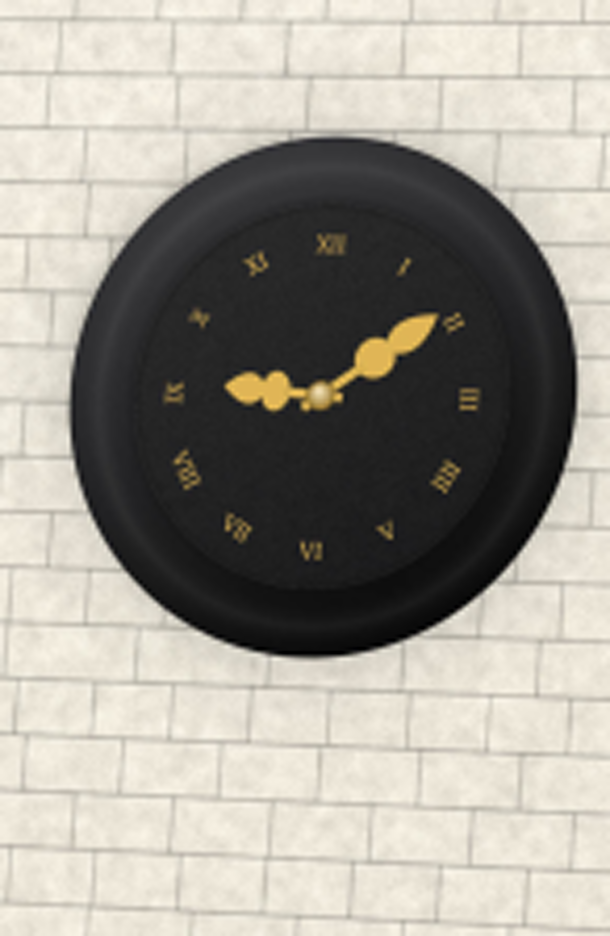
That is 9h09
